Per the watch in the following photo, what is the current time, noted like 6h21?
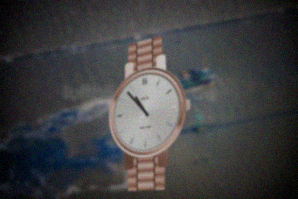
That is 10h53
